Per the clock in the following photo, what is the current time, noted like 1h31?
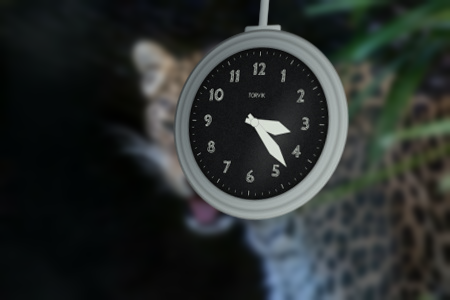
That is 3h23
